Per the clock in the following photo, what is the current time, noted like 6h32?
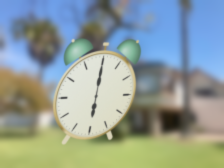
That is 6h00
